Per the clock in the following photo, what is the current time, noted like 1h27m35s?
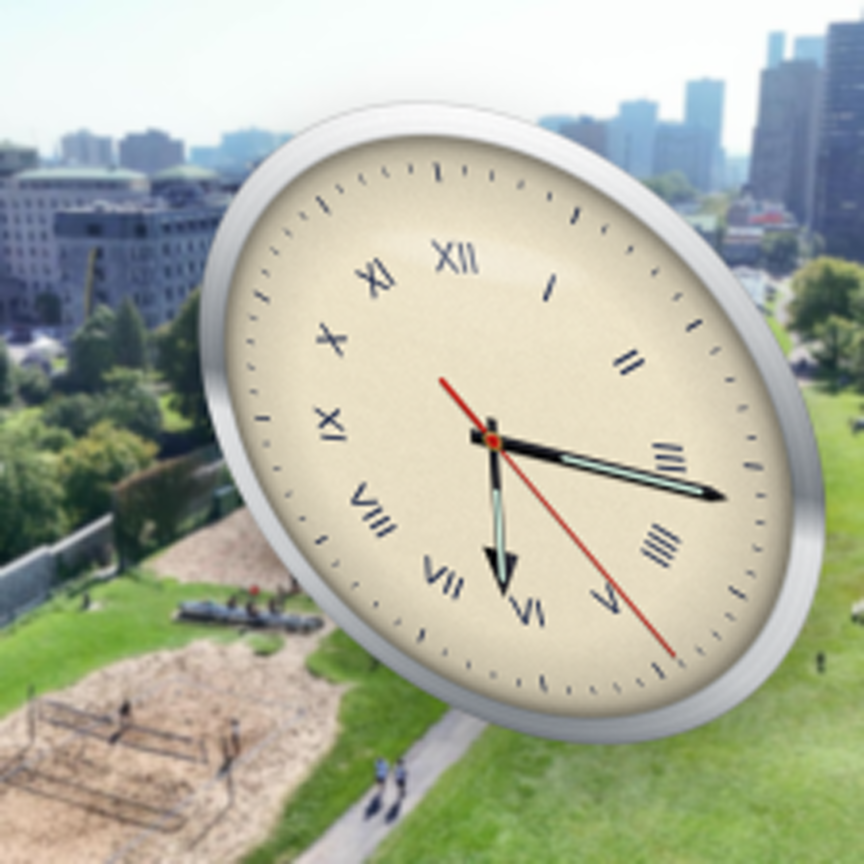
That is 6h16m24s
